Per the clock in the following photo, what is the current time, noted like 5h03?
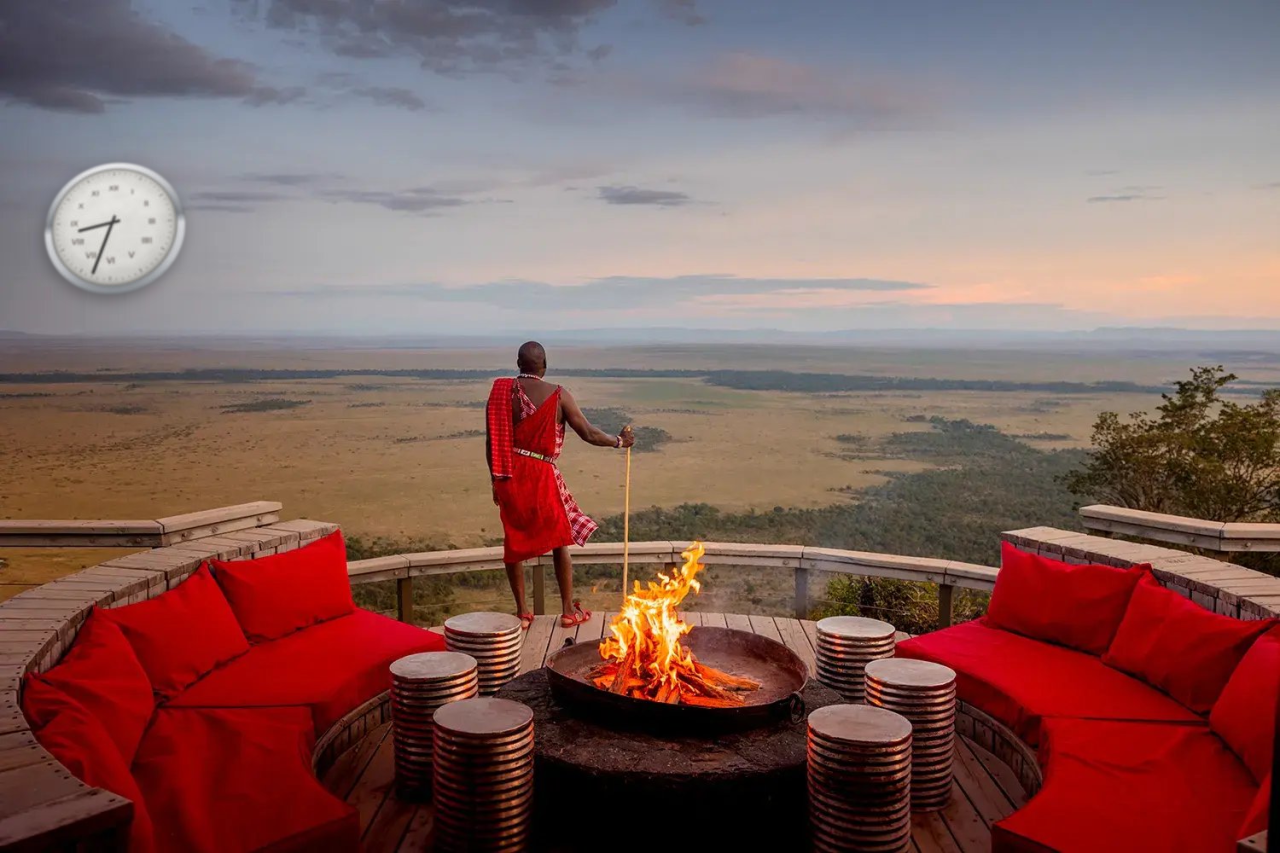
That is 8h33
